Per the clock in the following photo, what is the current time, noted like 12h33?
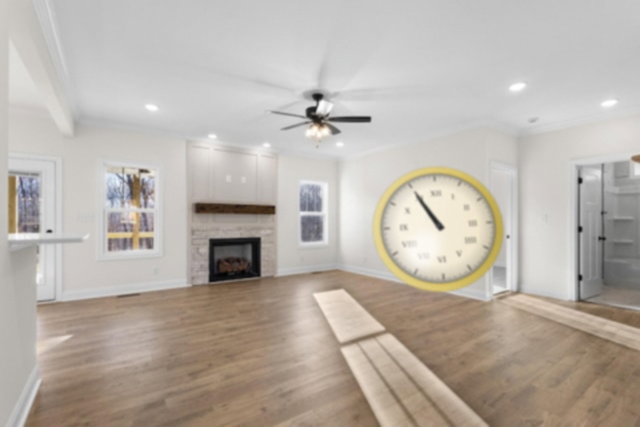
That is 10h55
